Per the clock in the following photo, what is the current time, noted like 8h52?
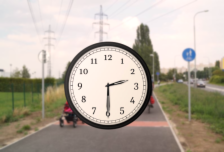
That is 2h30
